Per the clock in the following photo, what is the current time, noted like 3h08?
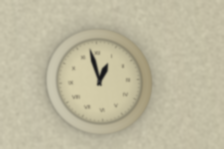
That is 12h58
